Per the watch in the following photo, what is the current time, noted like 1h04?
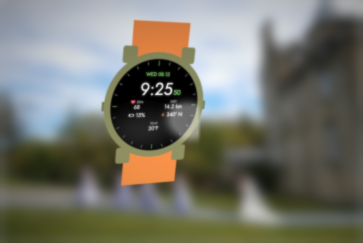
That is 9h25
